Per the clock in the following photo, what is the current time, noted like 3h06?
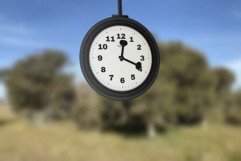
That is 12h19
